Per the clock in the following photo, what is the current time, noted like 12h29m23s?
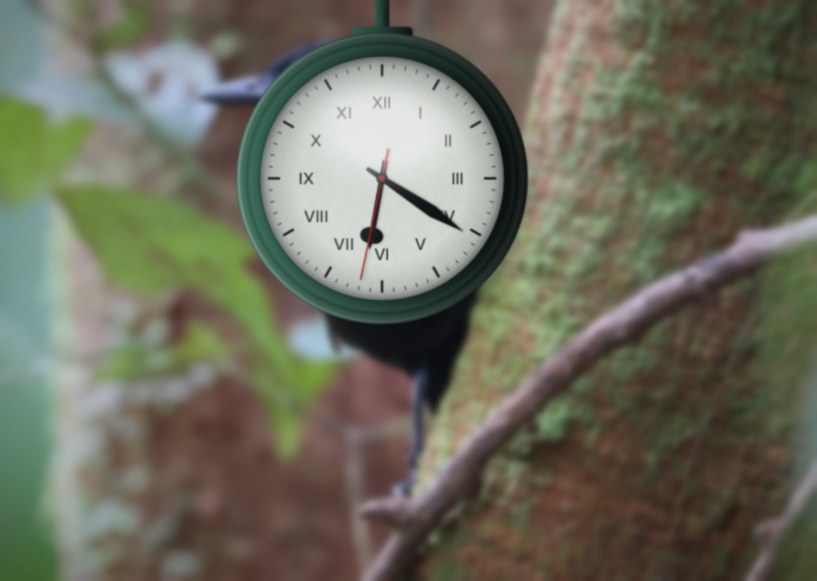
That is 6h20m32s
